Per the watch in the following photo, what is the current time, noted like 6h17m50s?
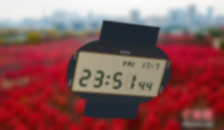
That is 23h51m44s
